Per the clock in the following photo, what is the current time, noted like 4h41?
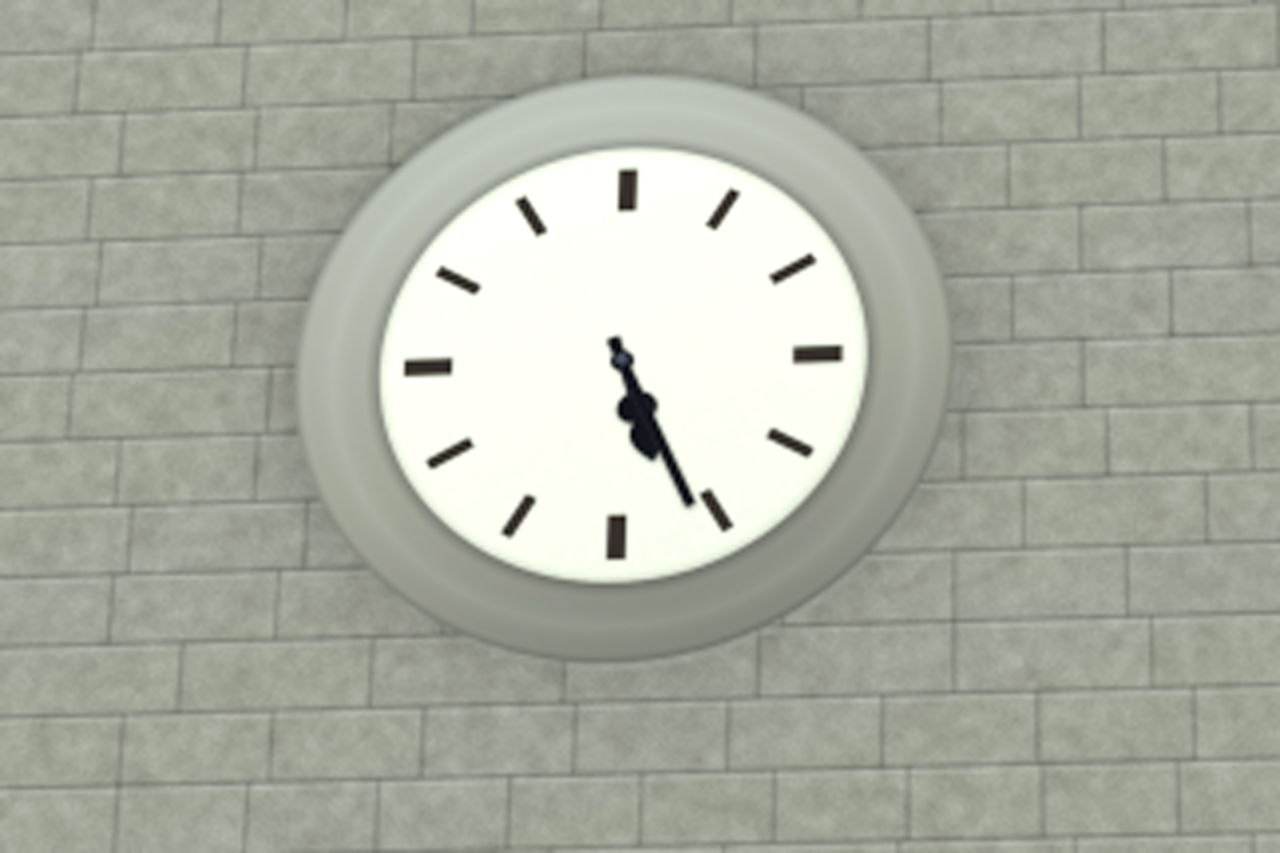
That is 5h26
